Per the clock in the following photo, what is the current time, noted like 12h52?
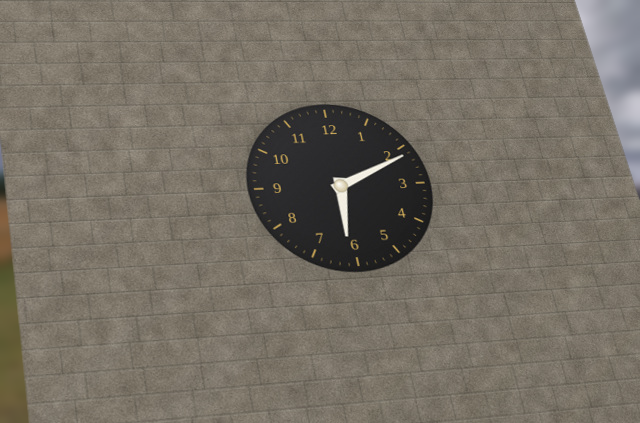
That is 6h11
